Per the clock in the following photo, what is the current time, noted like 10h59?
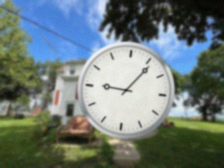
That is 9h06
